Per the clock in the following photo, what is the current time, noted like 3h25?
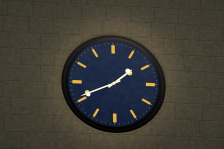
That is 1h41
